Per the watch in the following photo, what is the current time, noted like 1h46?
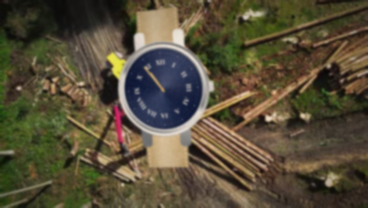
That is 10h54
